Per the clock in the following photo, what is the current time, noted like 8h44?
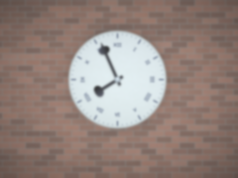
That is 7h56
